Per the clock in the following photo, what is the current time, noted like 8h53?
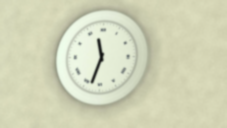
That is 11h33
